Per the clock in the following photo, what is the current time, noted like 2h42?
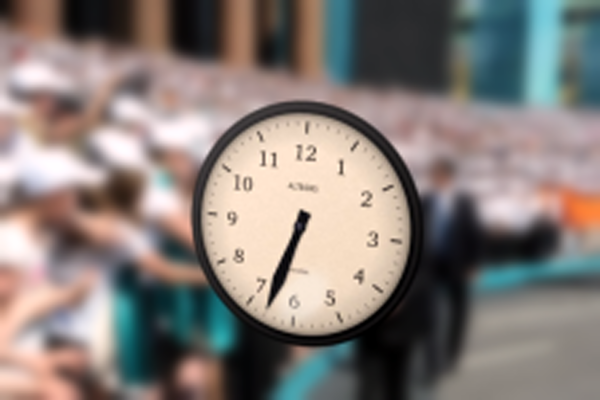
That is 6h33
